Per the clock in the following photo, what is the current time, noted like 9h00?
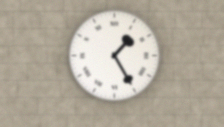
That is 1h25
